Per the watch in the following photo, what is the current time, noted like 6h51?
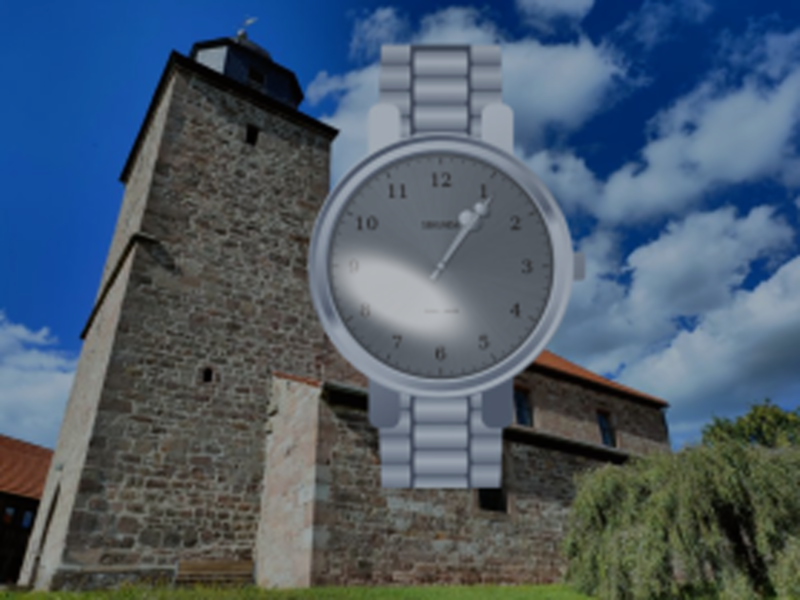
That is 1h06
